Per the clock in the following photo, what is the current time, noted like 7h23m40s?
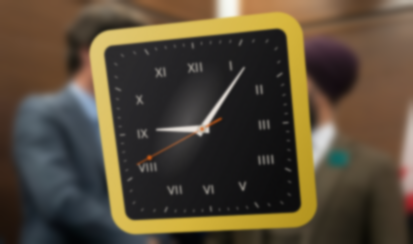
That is 9h06m41s
